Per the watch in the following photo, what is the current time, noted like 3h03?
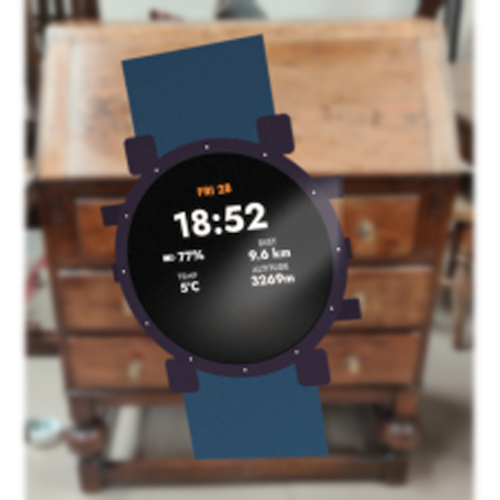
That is 18h52
